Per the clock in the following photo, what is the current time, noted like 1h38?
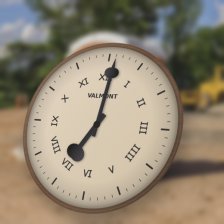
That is 7h01
